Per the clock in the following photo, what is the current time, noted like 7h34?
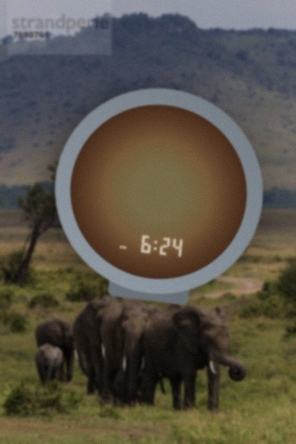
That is 6h24
